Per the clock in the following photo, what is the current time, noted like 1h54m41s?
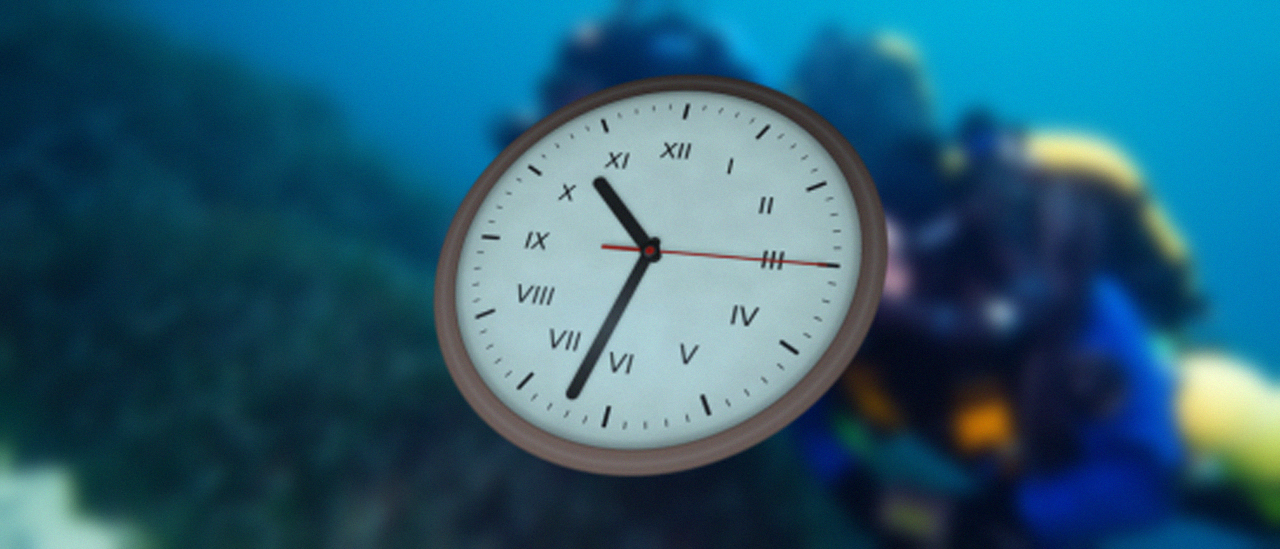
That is 10h32m15s
